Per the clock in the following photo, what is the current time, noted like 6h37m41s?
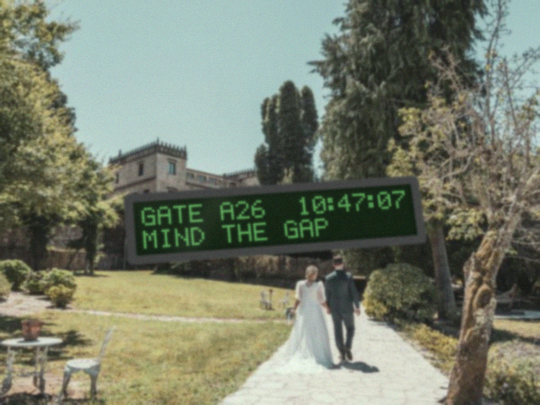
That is 10h47m07s
